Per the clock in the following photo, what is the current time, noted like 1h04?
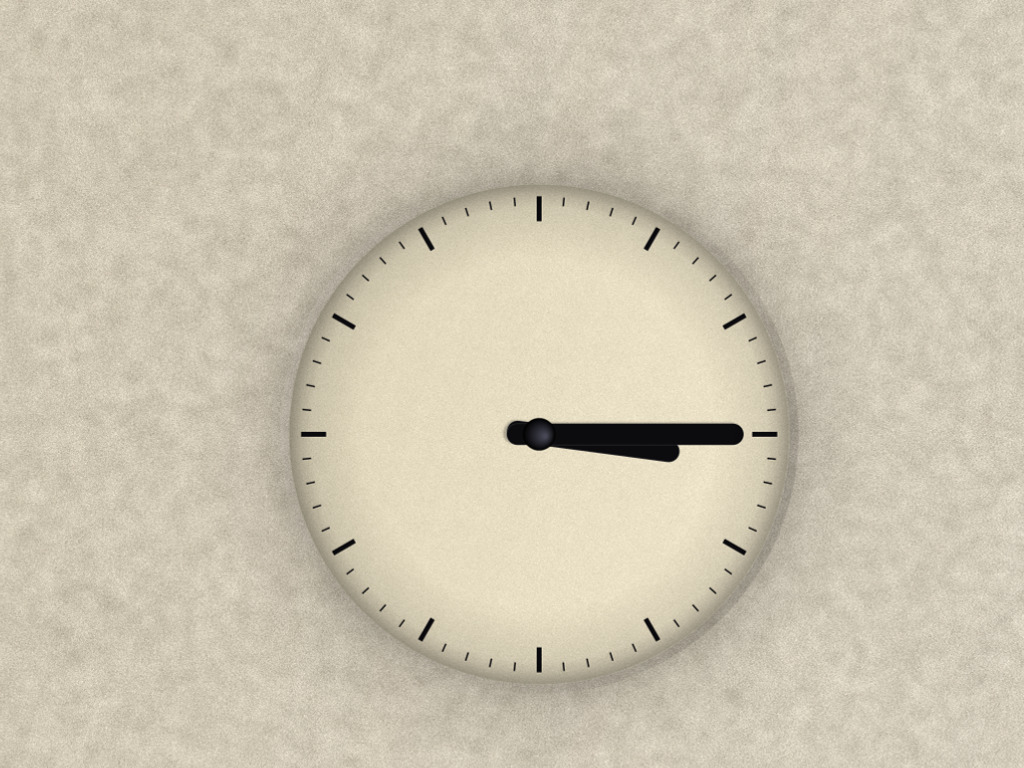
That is 3h15
